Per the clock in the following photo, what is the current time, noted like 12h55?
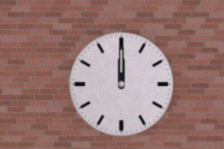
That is 12h00
